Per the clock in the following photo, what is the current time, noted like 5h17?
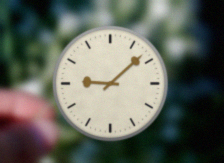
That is 9h08
